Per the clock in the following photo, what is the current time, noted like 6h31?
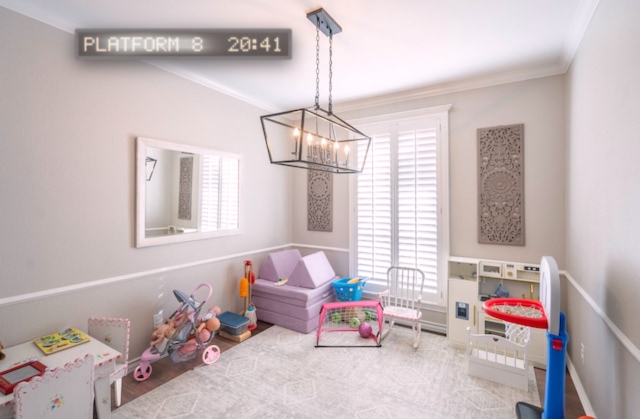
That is 20h41
